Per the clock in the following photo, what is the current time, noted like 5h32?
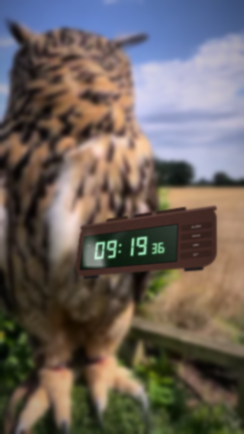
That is 9h19
